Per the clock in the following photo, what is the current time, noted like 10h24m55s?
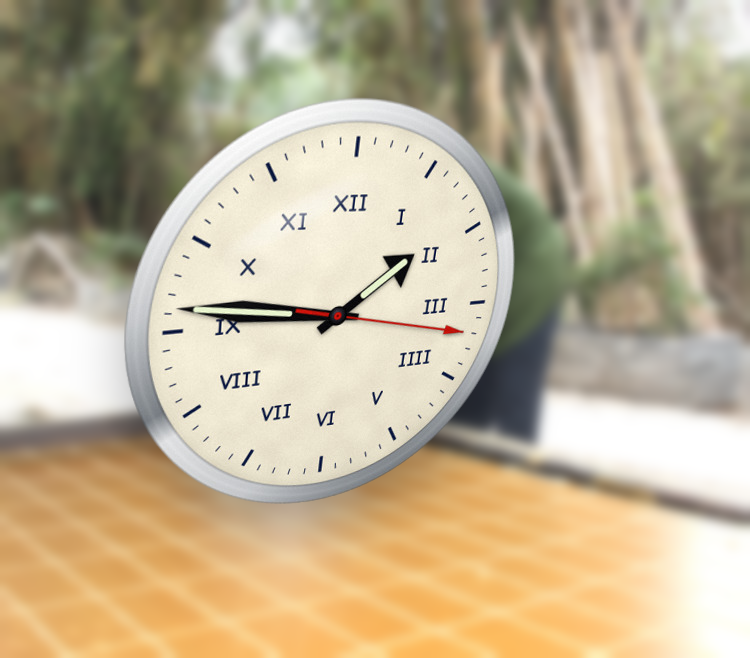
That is 1h46m17s
